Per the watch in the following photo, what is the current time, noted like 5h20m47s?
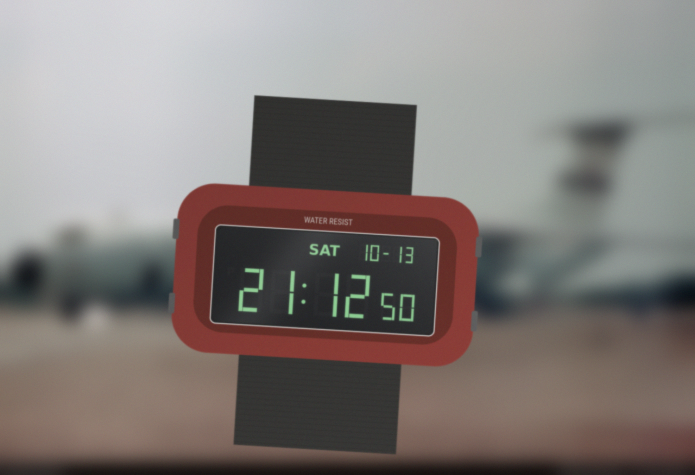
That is 21h12m50s
